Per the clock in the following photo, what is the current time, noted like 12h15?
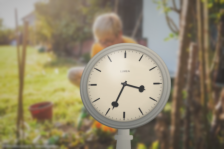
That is 3h34
